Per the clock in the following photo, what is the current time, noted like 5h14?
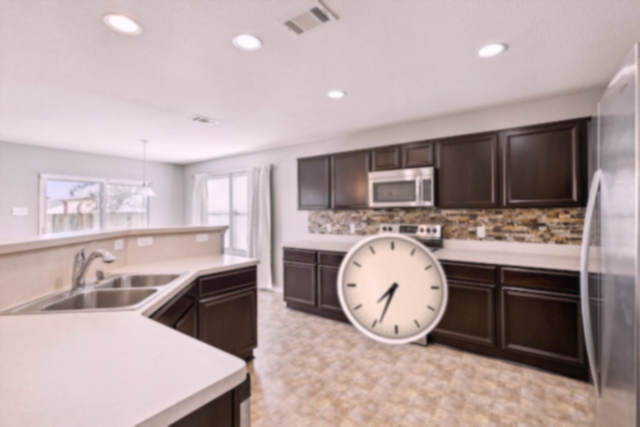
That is 7h34
